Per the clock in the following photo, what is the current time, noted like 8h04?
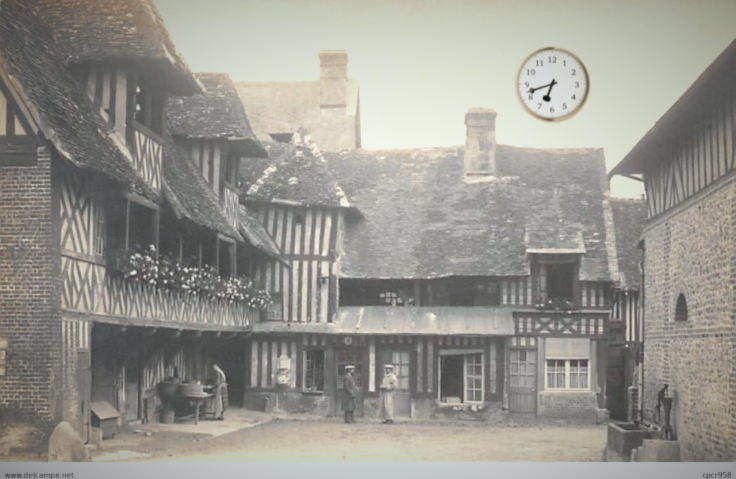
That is 6h42
